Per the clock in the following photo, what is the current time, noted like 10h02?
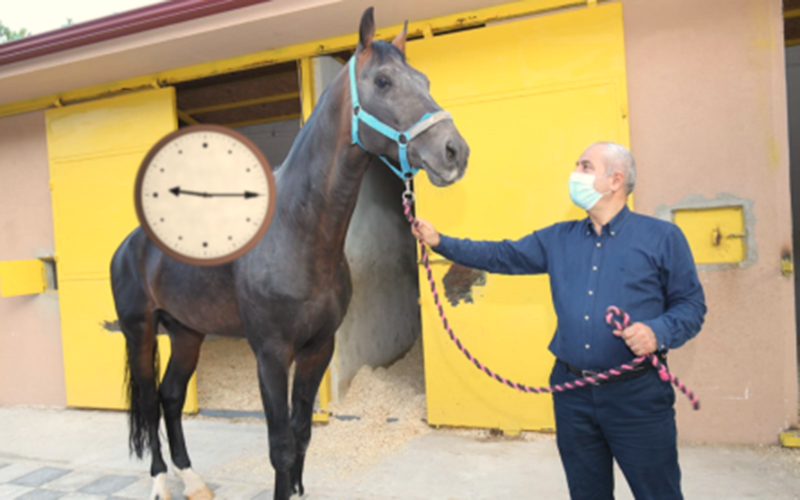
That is 9h15
